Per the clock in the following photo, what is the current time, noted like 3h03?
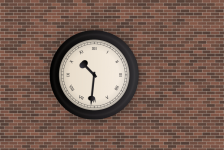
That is 10h31
